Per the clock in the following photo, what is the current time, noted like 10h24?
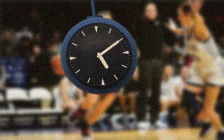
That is 5h10
